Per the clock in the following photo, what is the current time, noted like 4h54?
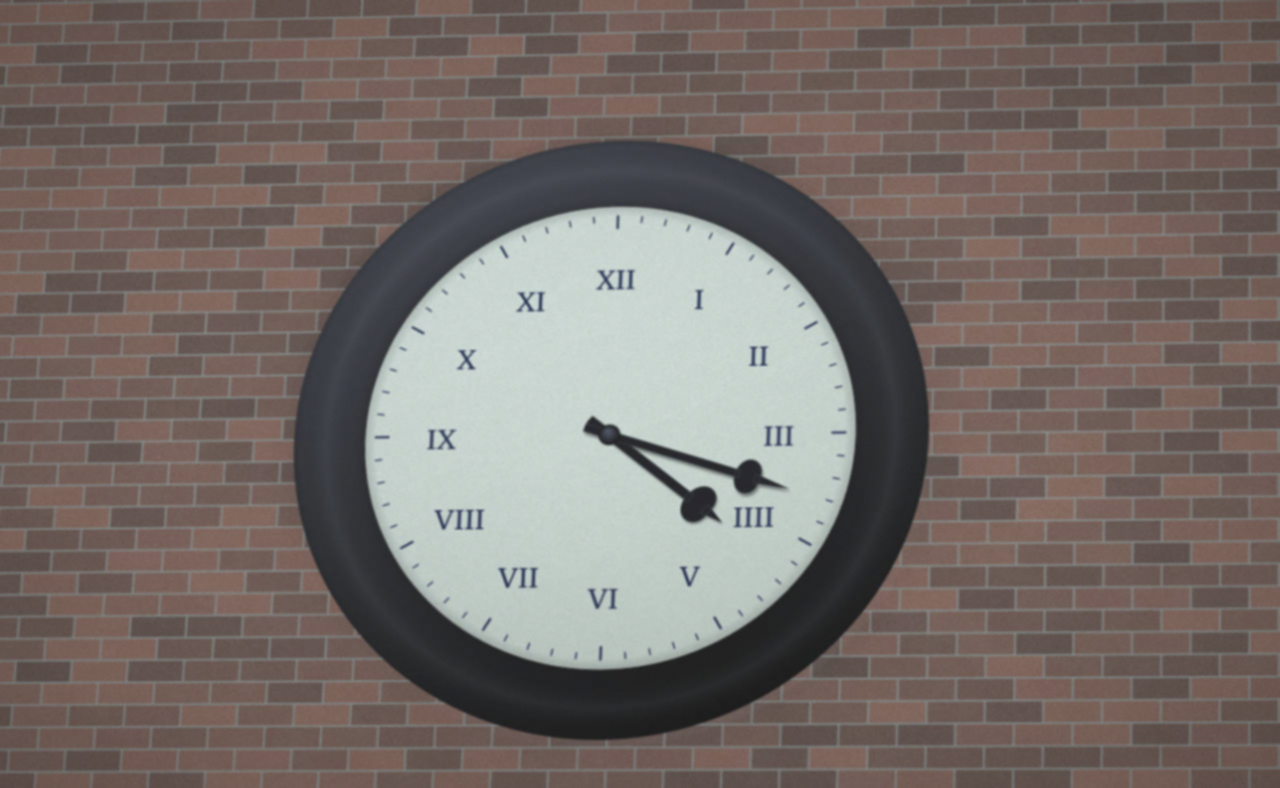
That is 4h18
